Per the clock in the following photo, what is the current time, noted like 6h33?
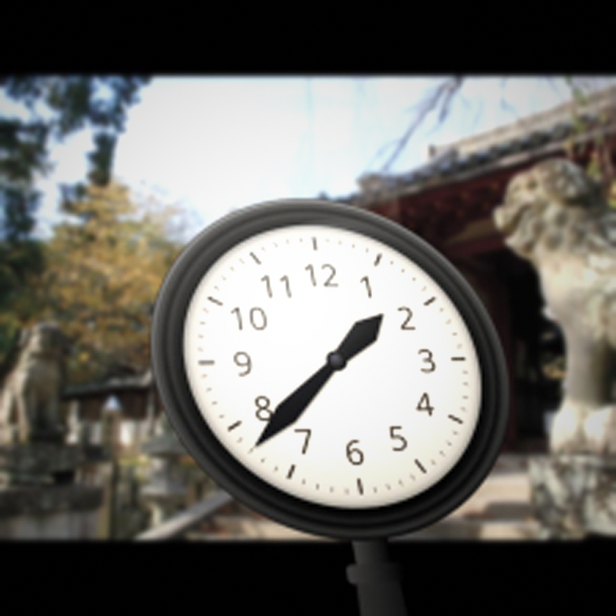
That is 1h38
